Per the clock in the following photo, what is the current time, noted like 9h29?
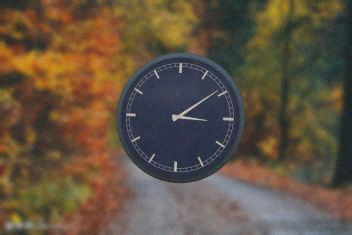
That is 3h09
